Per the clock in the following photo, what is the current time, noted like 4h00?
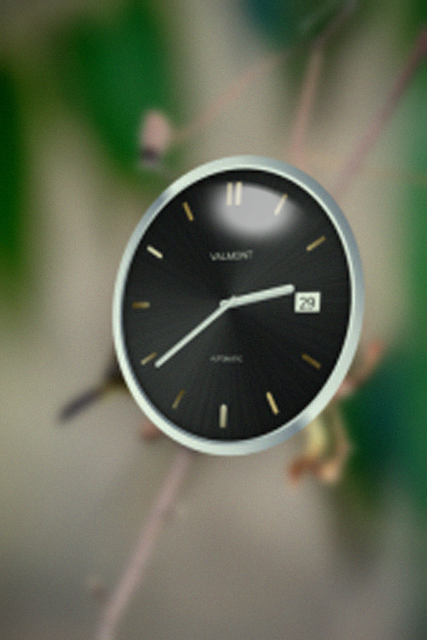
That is 2h39
